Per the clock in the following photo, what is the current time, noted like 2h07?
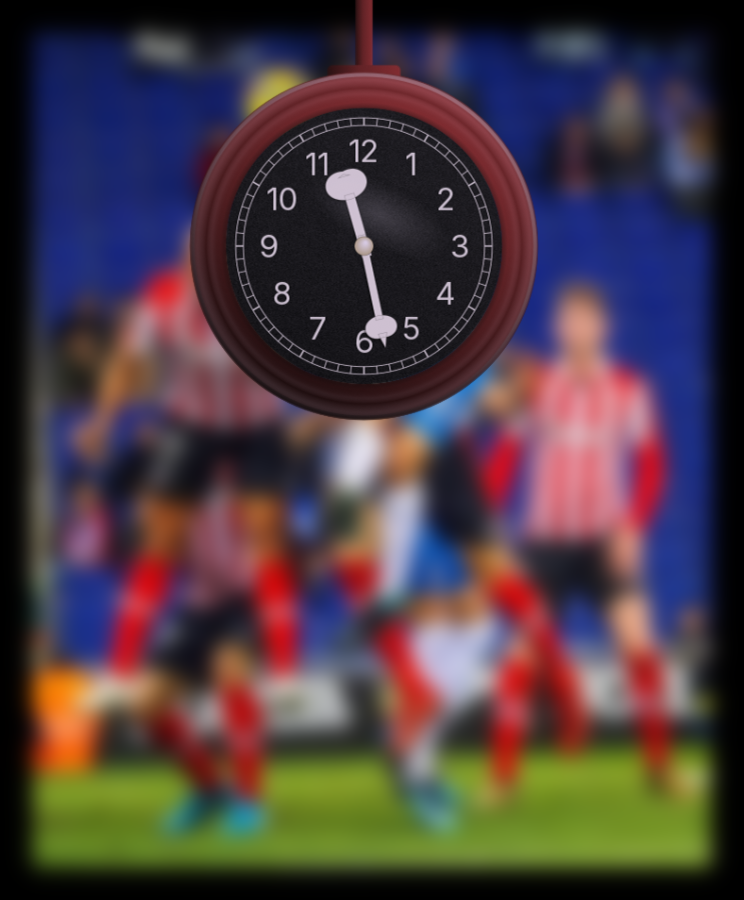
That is 11h28
